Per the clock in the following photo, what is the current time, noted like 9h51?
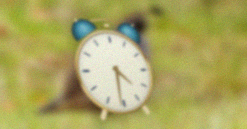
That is 4h31
